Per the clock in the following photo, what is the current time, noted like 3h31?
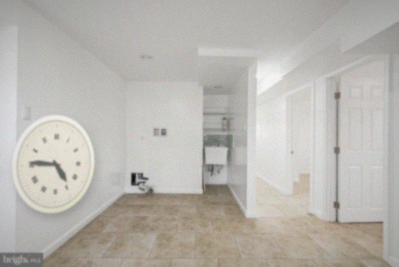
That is 4h46
